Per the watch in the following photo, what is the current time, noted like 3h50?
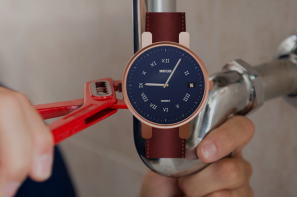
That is 9h05
